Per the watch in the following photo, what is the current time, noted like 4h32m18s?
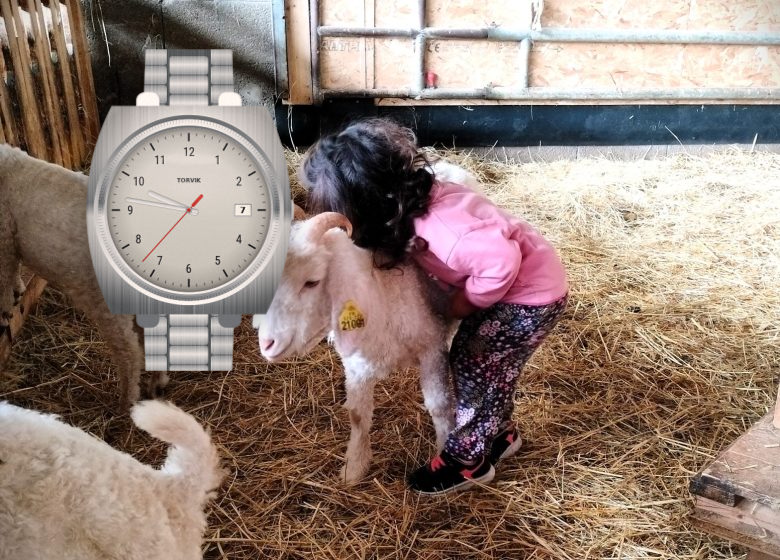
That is 9h46m37s
